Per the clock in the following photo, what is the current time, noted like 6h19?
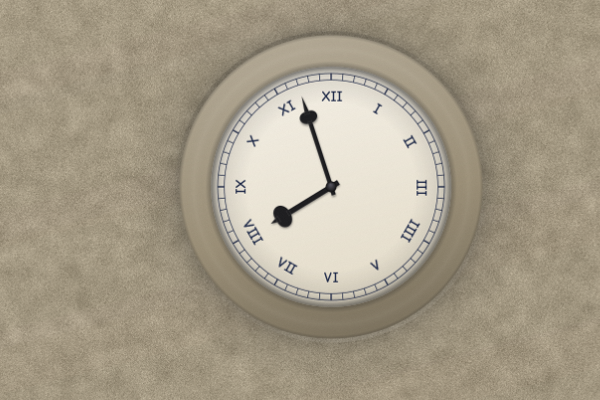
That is 7h57
